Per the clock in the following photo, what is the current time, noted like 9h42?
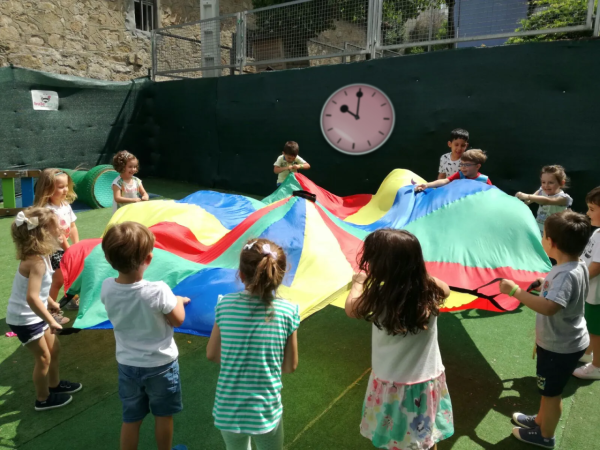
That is 10h00
